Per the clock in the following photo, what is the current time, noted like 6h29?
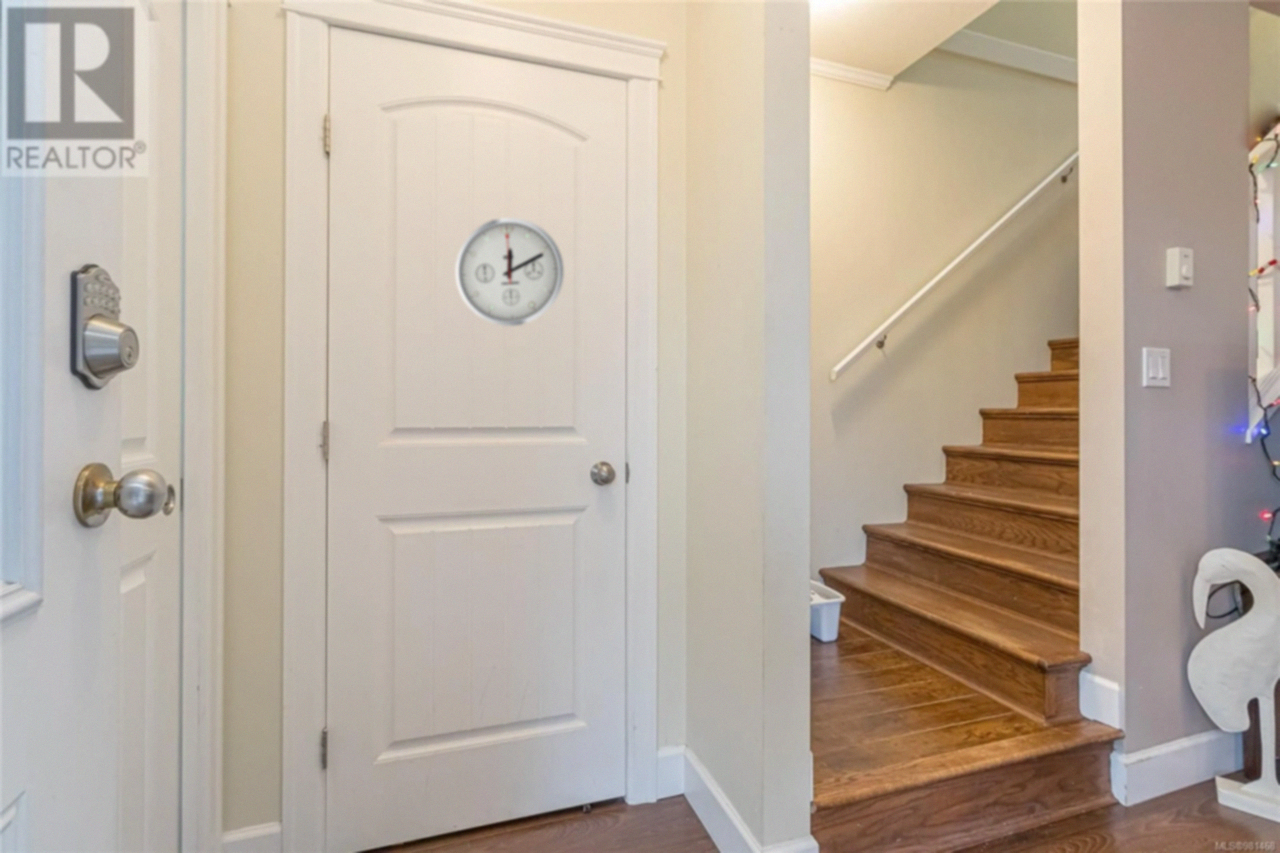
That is 12h11
